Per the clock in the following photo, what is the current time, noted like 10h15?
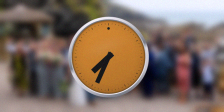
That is 7h34
